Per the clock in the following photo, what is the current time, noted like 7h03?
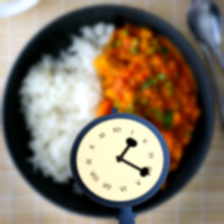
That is 1h21
